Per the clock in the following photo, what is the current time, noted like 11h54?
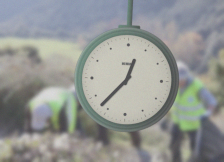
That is 12h37
